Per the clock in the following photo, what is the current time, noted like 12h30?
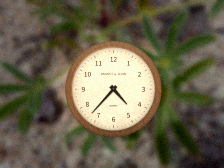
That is 4h37
